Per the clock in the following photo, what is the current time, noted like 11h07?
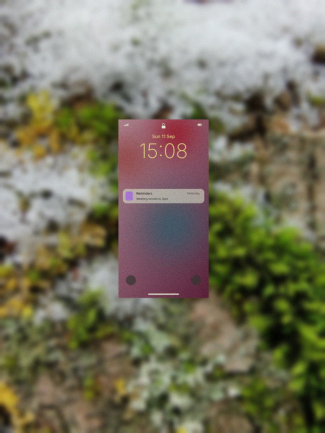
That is 15h08
